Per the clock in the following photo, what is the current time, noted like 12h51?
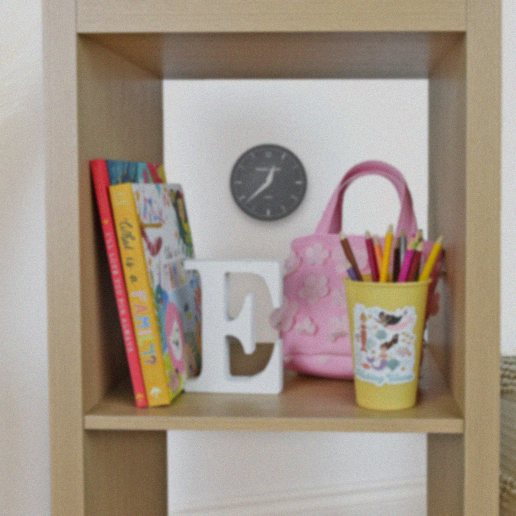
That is 12h38
